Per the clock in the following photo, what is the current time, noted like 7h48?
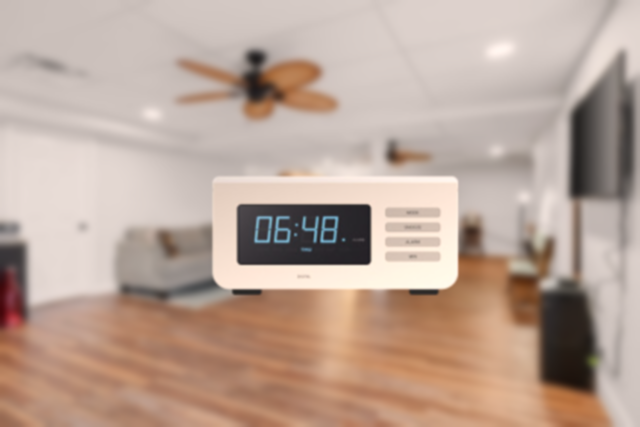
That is 6h48
